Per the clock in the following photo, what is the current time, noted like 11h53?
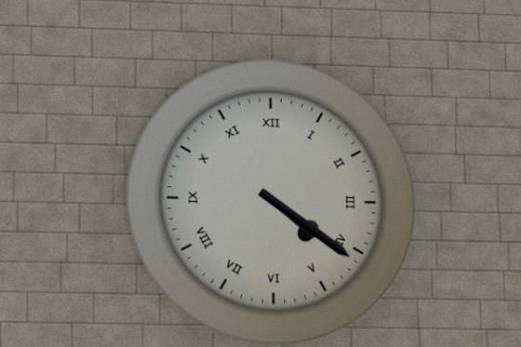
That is 4h21
